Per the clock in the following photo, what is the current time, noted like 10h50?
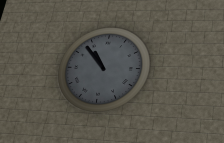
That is 10h53
